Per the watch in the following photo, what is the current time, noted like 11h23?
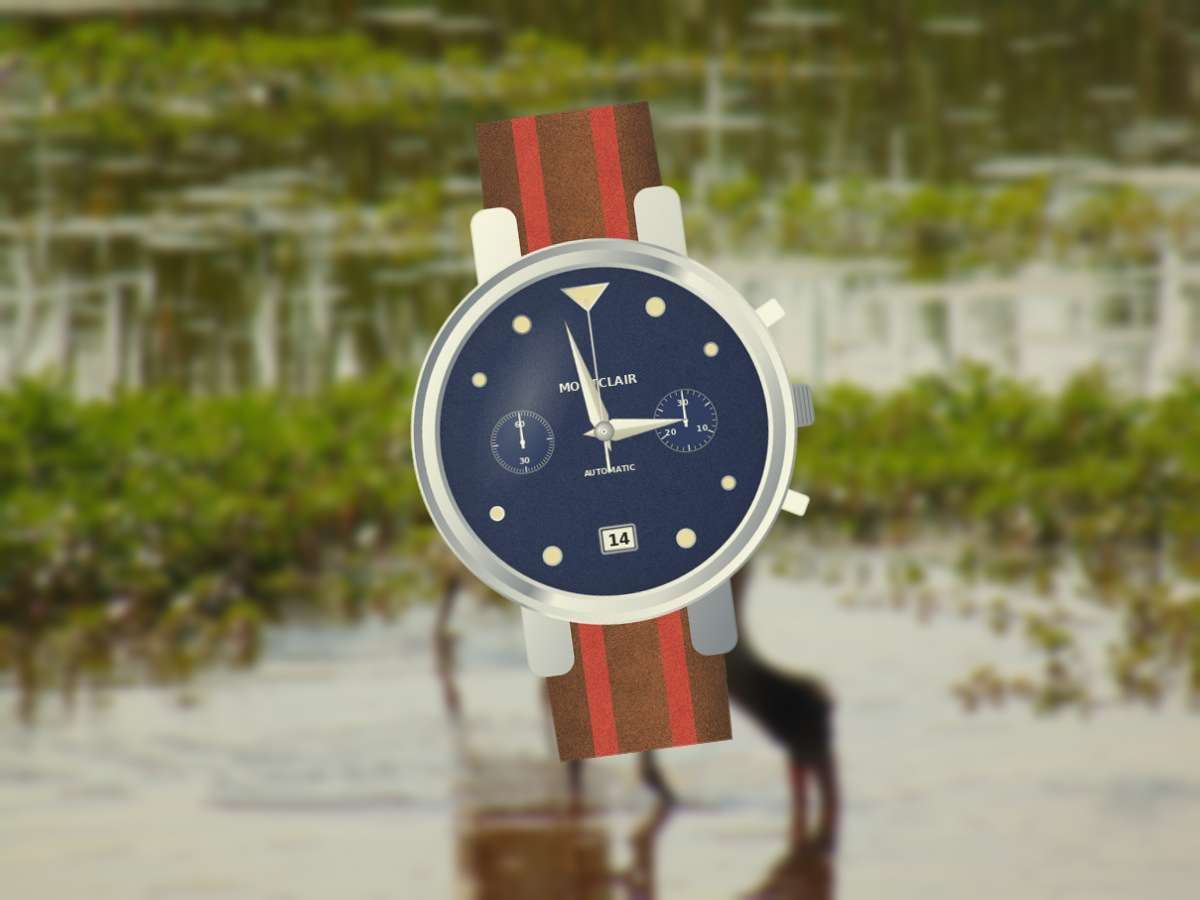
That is 2h58
